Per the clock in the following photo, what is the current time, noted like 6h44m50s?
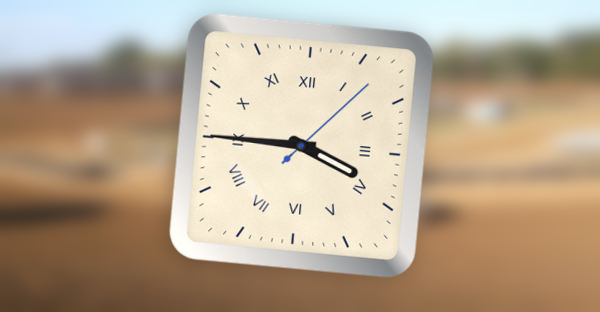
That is 3h45m07s
